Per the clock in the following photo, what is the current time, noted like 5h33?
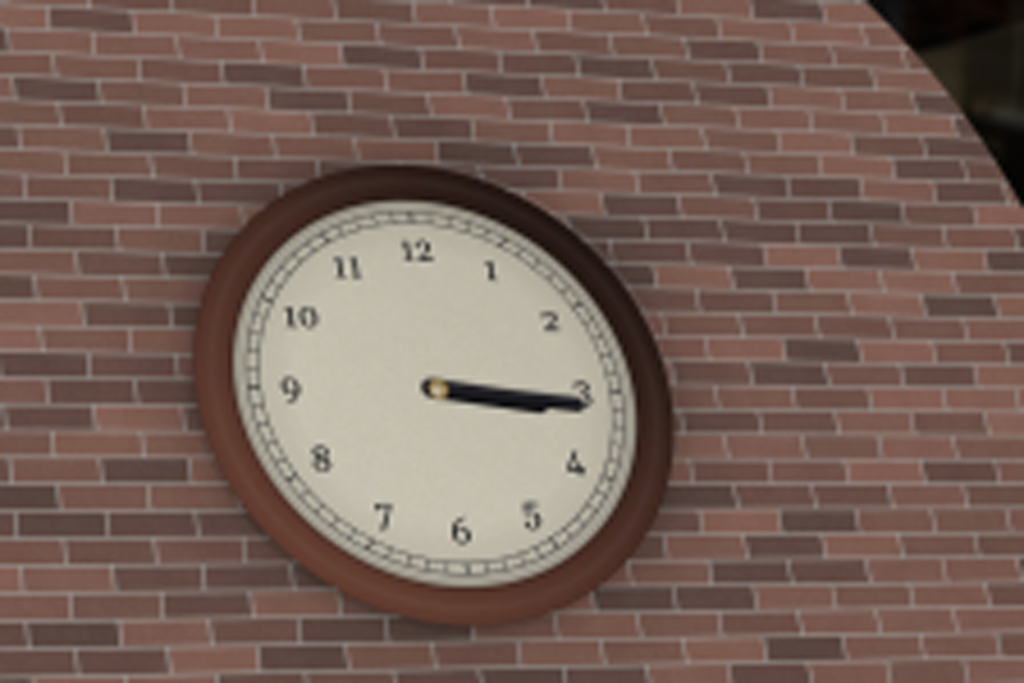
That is 3h16
